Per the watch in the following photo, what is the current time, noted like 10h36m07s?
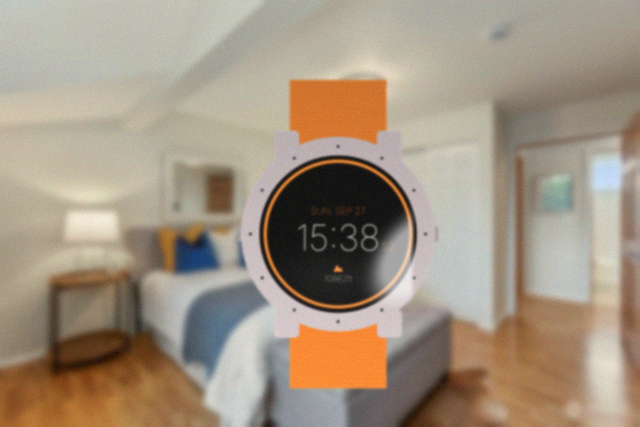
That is 15h38m52s
